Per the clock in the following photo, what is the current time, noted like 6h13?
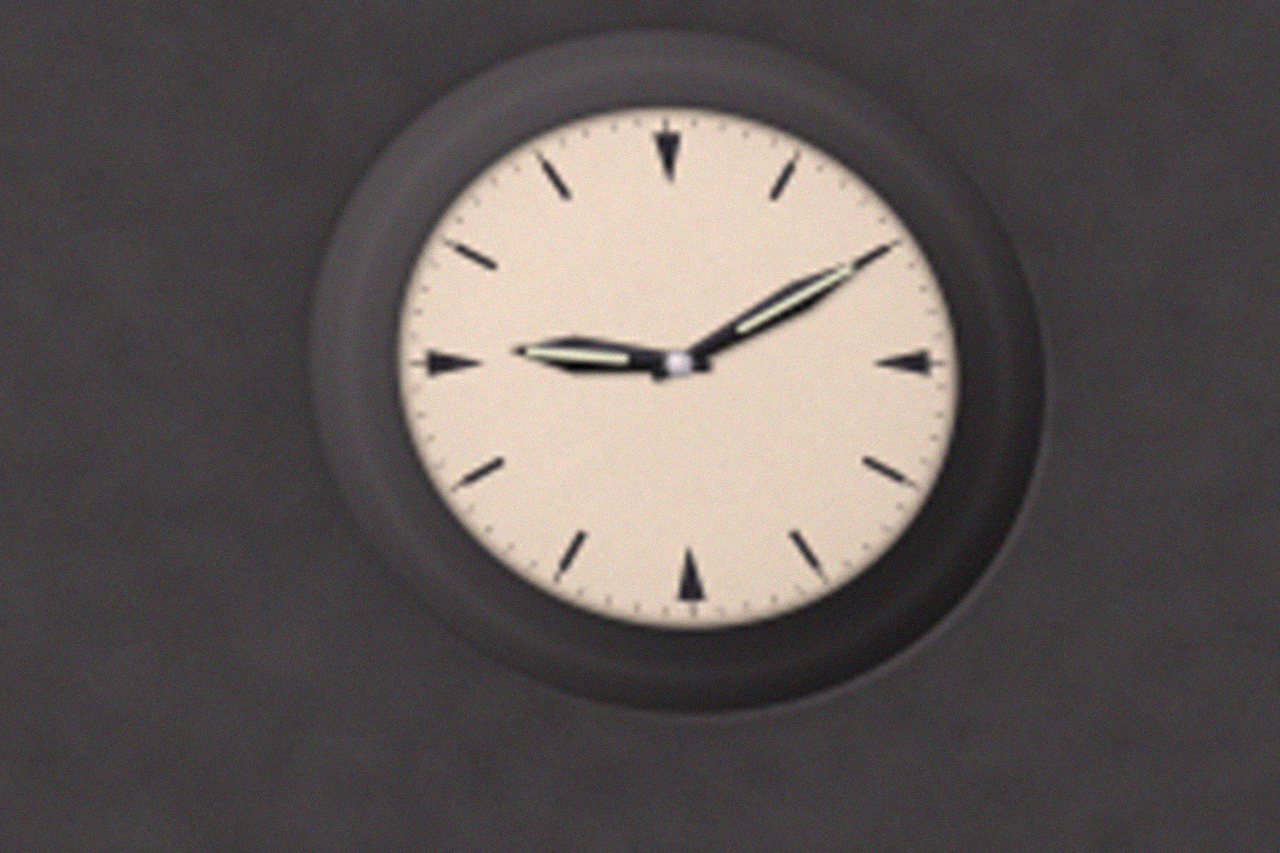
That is 9h10
